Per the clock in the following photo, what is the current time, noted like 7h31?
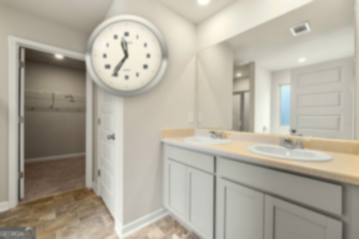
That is 11h36
